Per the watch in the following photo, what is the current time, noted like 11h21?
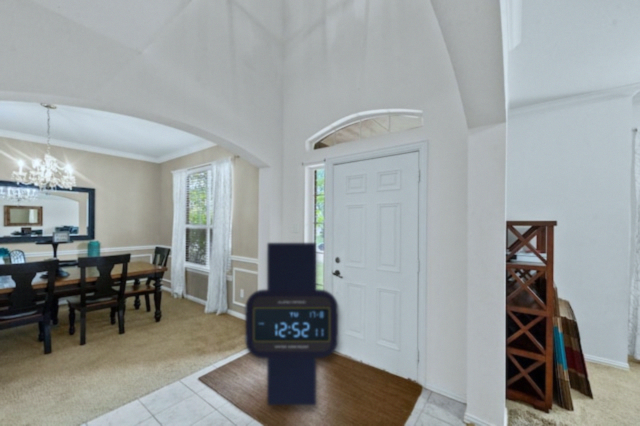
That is 12h52
